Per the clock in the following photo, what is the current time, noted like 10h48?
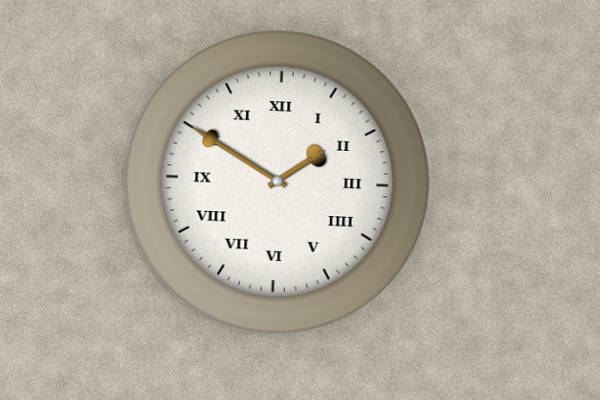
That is 1h50
